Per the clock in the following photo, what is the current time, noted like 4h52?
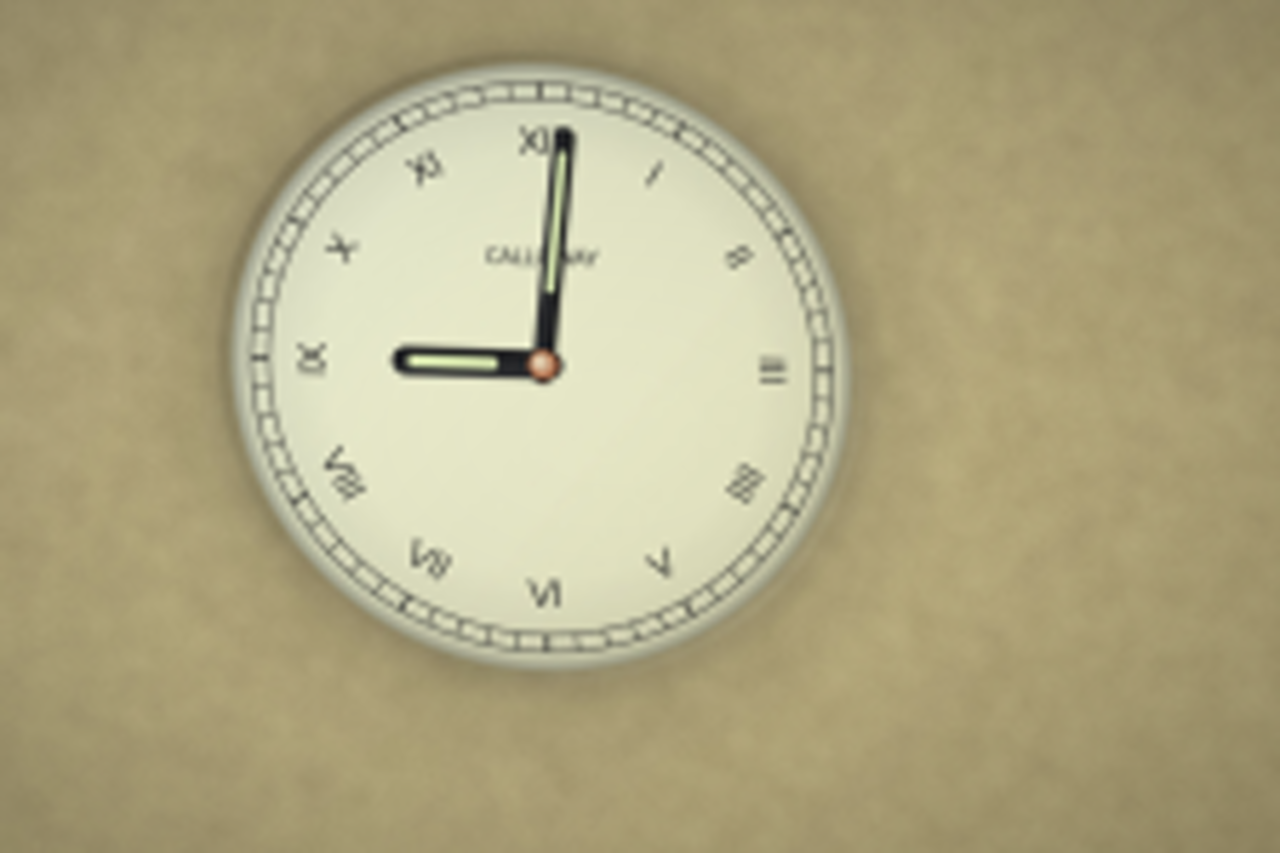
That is 9h01
